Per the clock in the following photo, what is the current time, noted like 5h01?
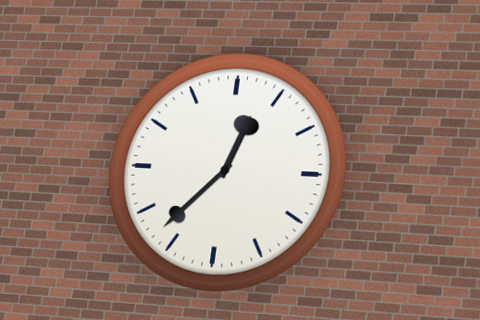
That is 12h37
